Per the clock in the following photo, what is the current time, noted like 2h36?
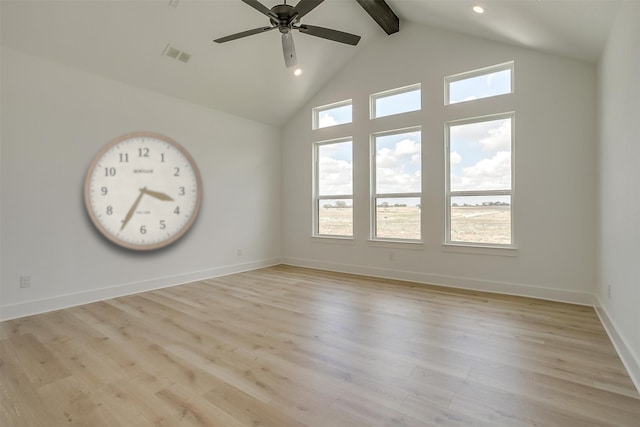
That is 3h35
